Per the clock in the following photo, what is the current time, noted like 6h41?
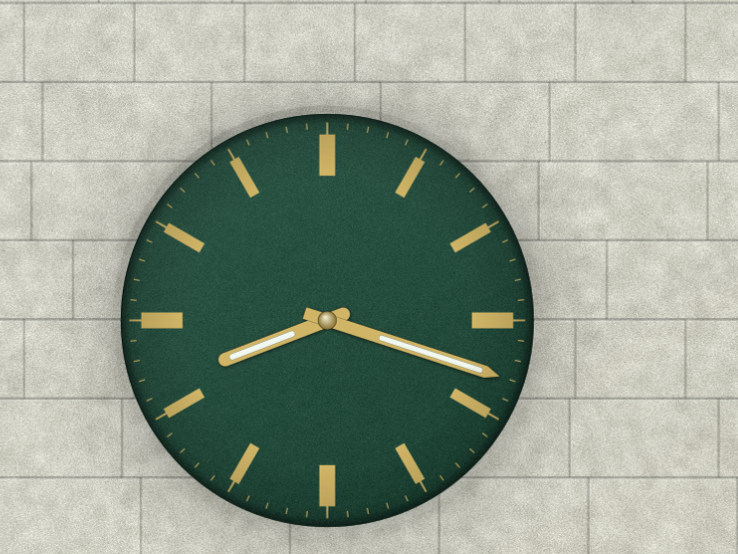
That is 8h18
